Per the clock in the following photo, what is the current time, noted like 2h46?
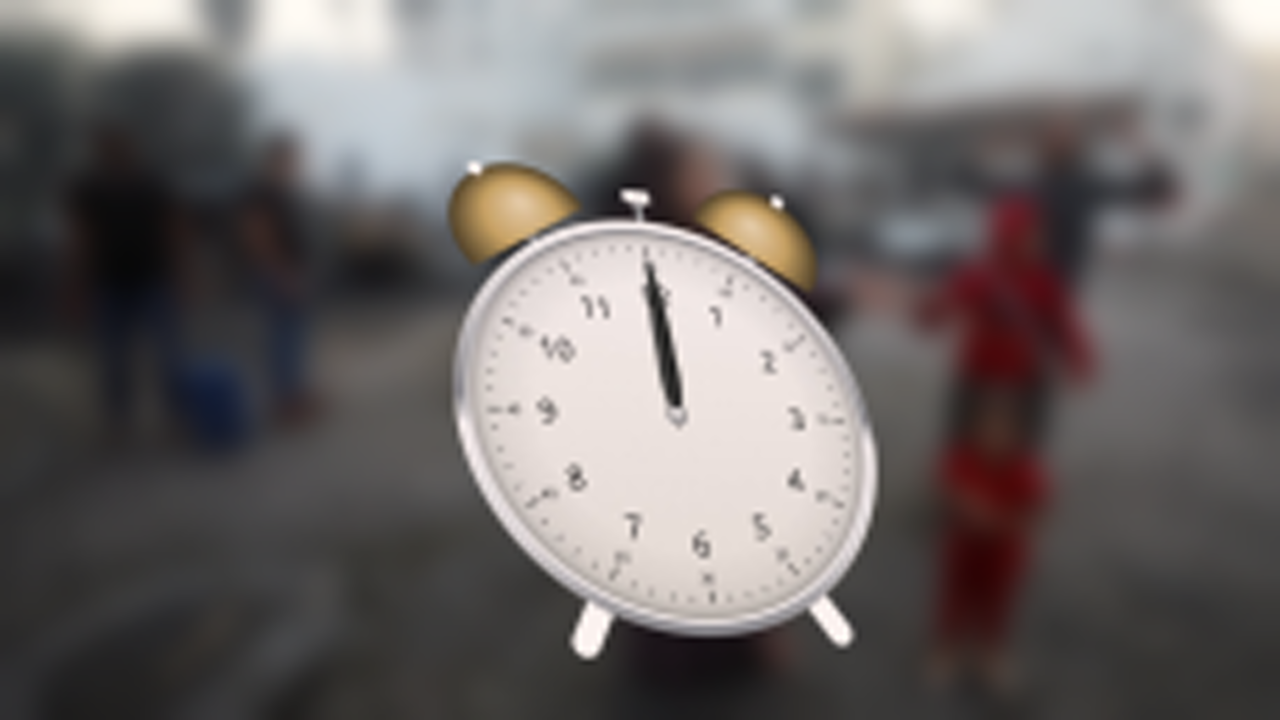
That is 12h00
